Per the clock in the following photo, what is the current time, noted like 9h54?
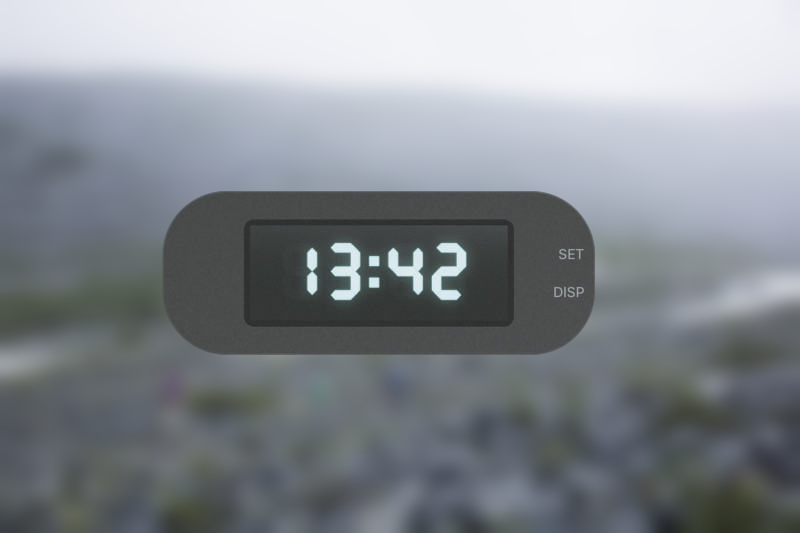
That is 13h42
